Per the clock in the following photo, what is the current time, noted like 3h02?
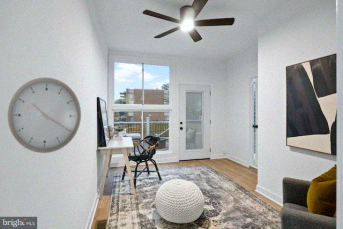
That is 10h20
